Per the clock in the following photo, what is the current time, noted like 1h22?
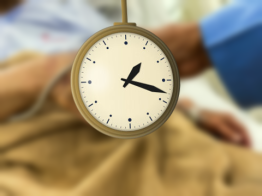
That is 1h18
